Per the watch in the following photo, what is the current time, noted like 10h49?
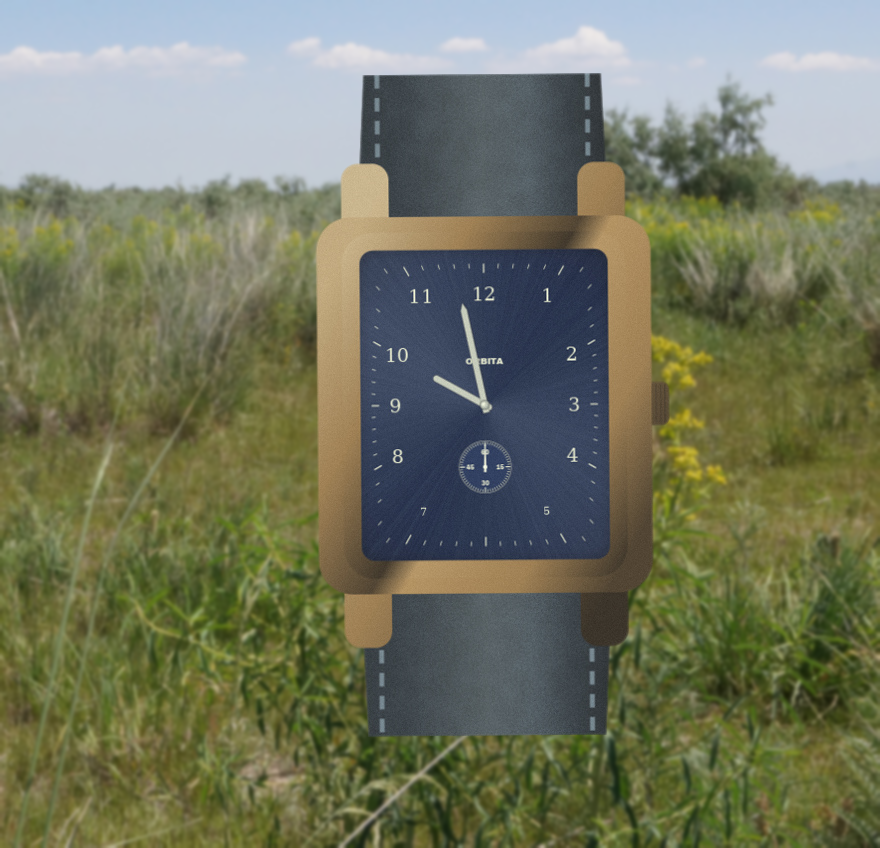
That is 9h58
